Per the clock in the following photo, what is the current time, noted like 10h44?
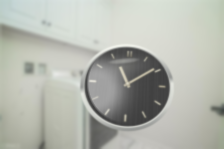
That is 11h09
